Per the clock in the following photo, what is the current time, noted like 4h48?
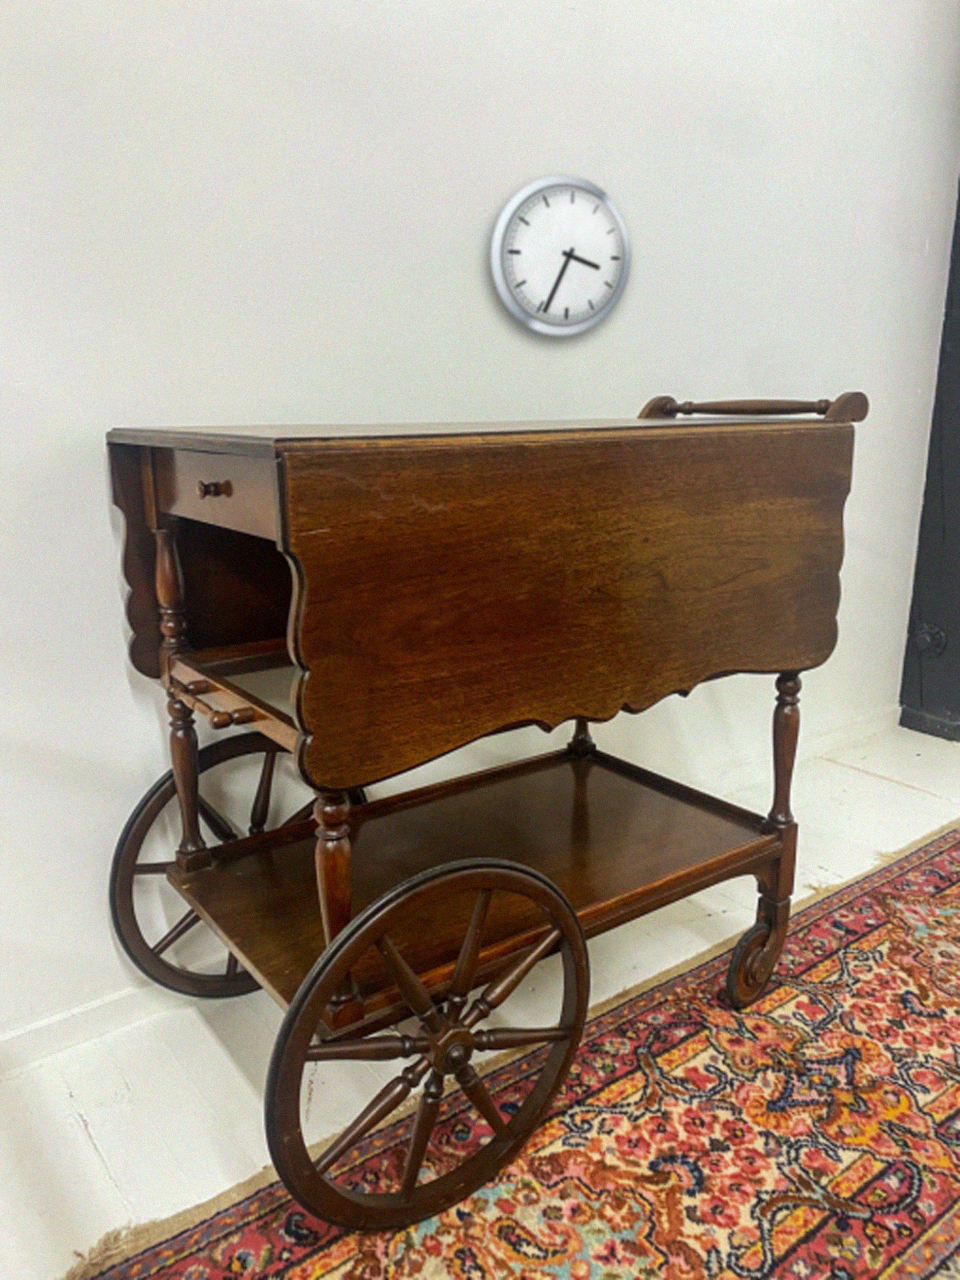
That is 3h34
